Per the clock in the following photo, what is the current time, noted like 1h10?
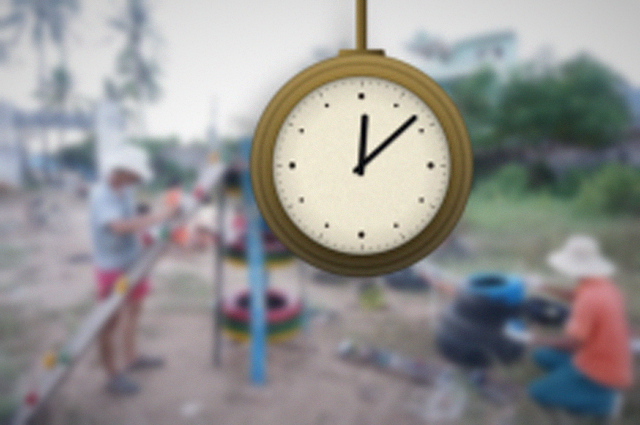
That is 12h08
